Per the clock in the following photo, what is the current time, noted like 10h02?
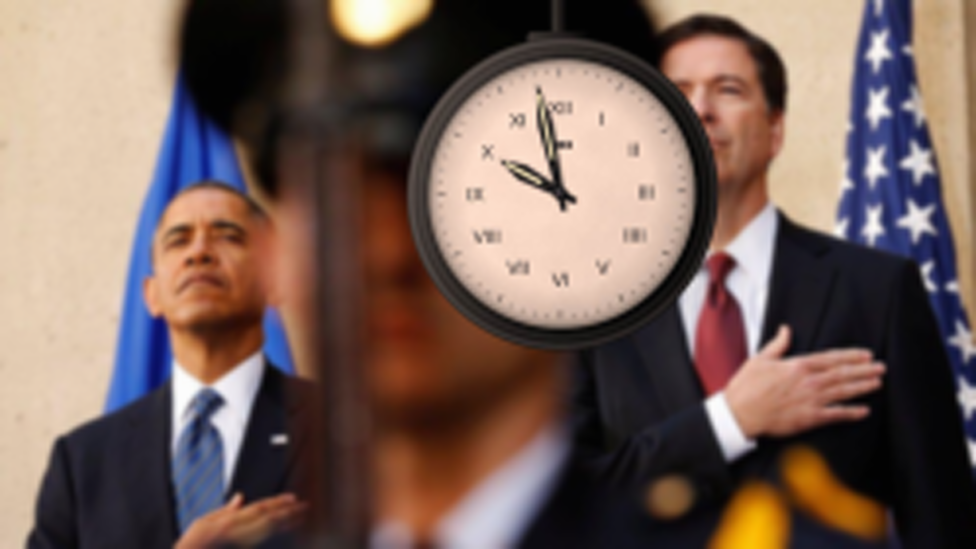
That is 9h58
